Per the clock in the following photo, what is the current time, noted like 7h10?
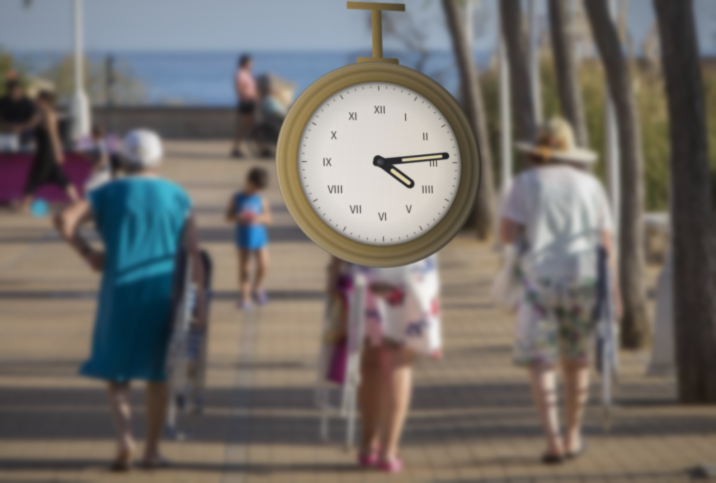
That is 4h14
